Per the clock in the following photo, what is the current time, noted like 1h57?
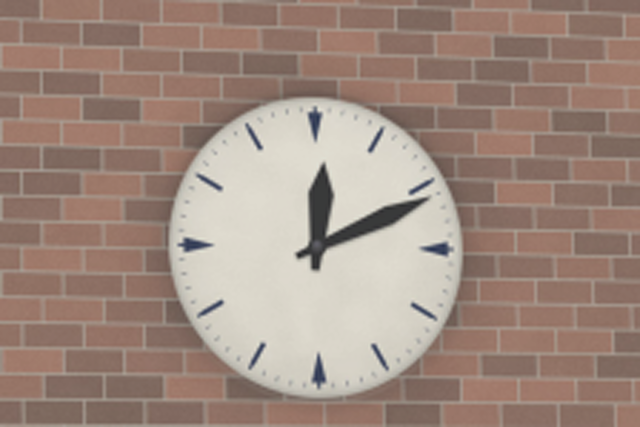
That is 12h11
